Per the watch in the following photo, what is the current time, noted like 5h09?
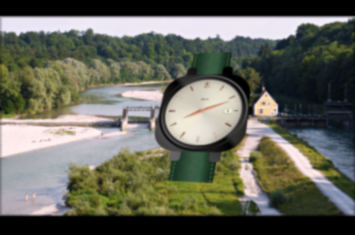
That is 8h11
